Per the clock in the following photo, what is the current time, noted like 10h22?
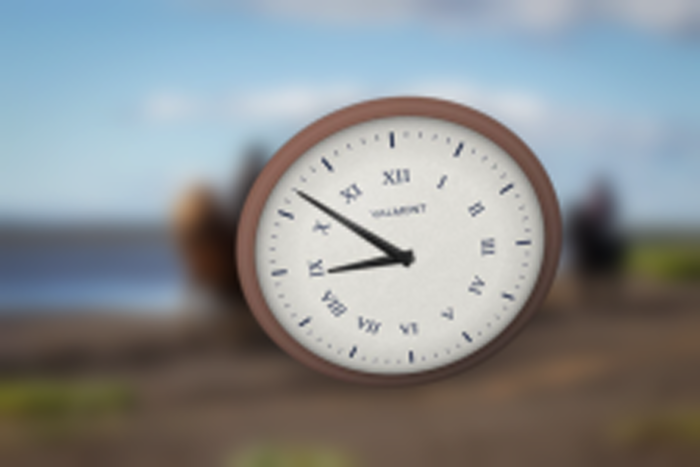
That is 8h52
